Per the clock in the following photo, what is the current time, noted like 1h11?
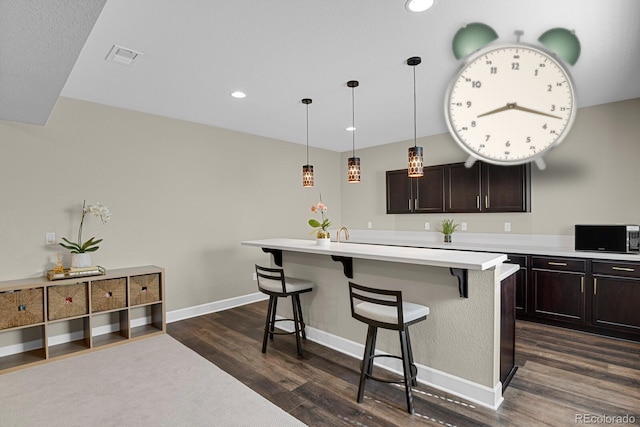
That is 8h17
